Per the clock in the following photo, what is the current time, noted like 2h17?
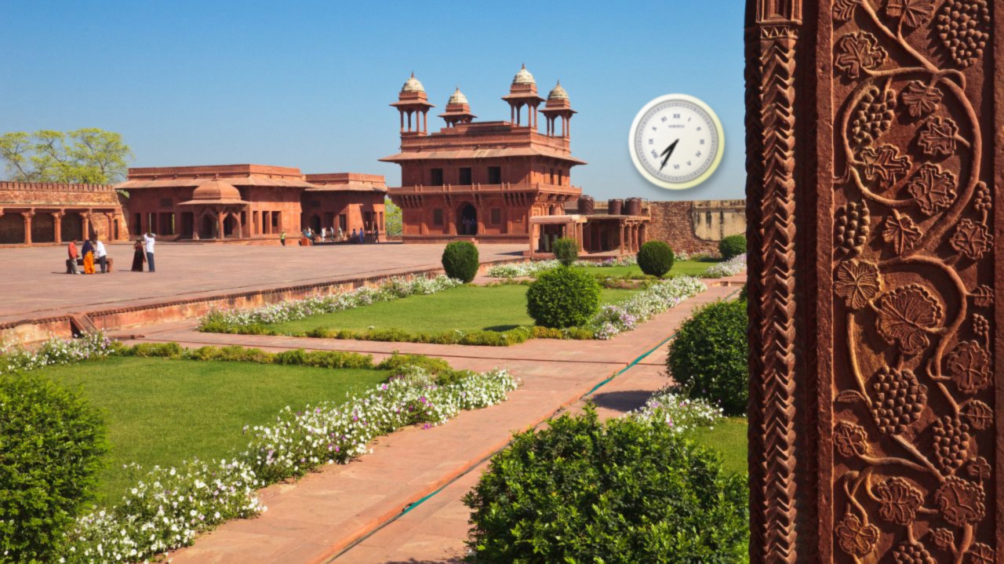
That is 7h35
